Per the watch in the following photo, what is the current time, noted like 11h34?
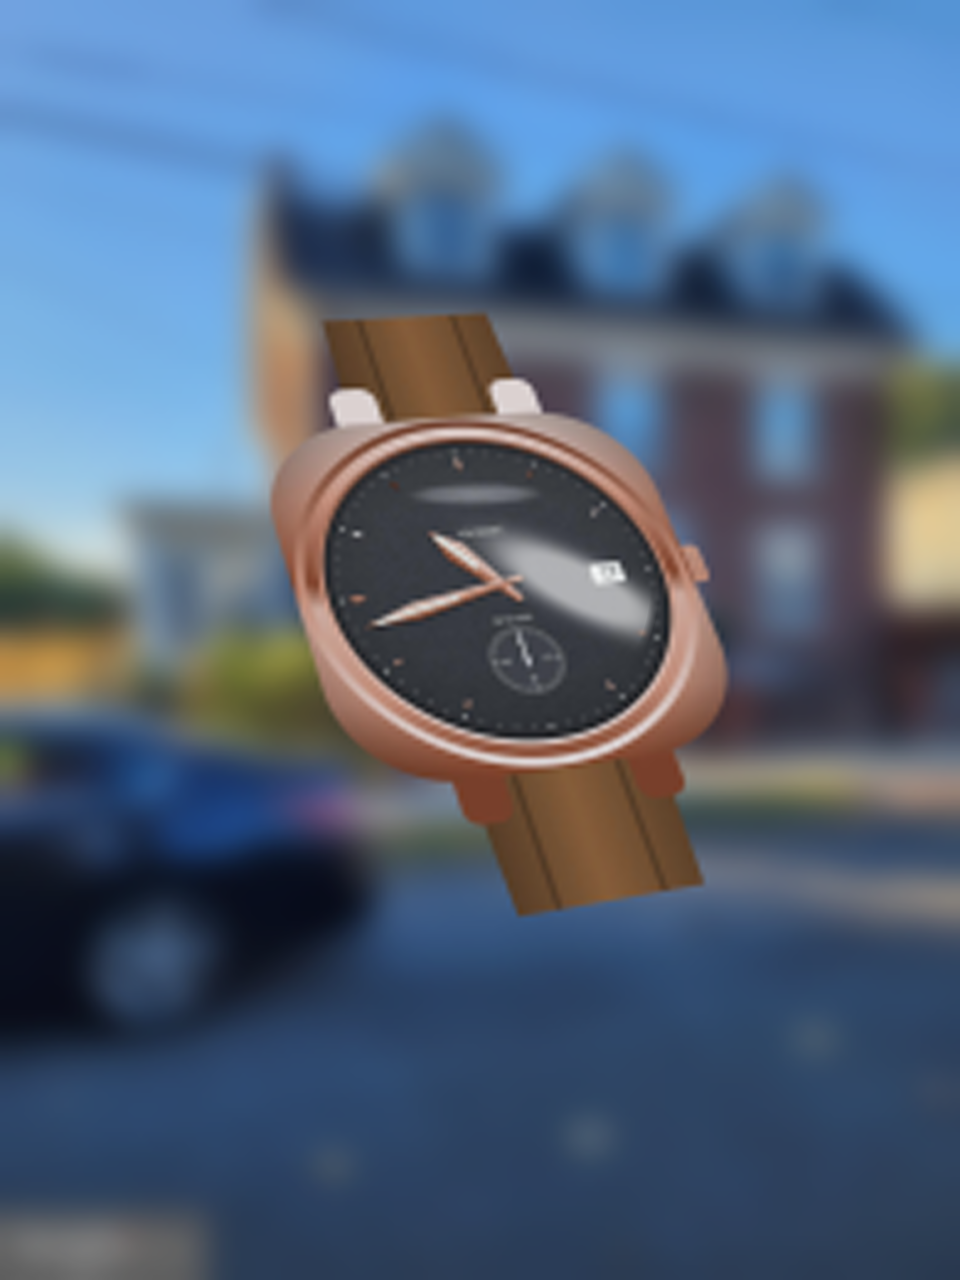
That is 10h43
